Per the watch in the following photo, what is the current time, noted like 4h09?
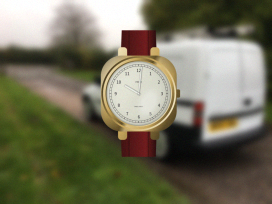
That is 10h01
